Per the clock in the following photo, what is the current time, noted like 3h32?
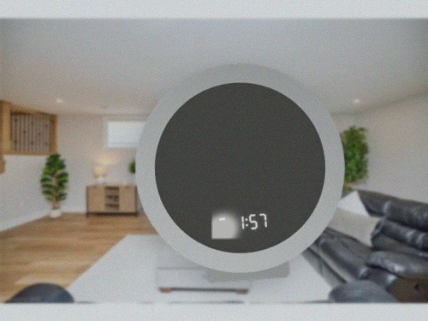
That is 1h57
